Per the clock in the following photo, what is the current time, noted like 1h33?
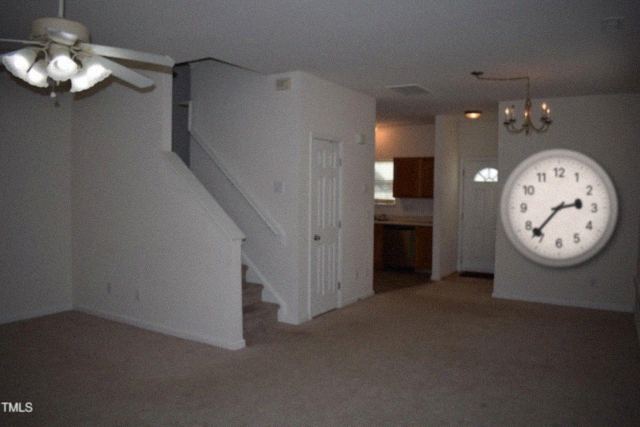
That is 2h37
